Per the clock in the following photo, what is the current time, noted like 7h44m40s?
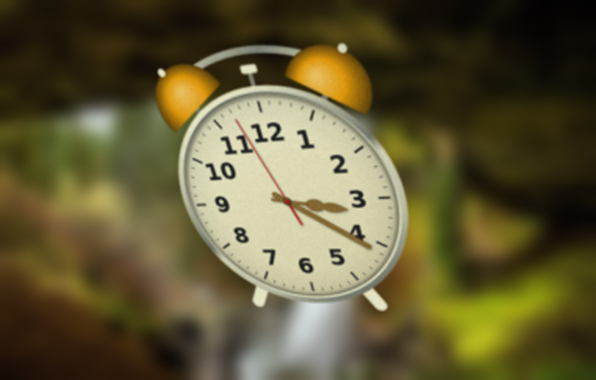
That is 3h20m57s
